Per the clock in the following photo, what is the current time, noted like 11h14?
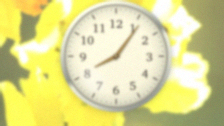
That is 8h06
